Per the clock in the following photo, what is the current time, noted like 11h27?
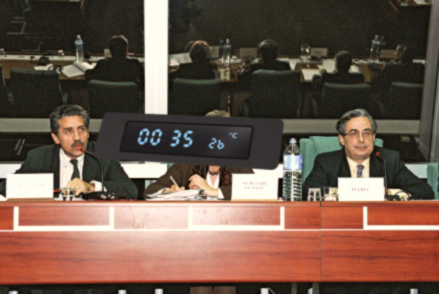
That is 0h35
